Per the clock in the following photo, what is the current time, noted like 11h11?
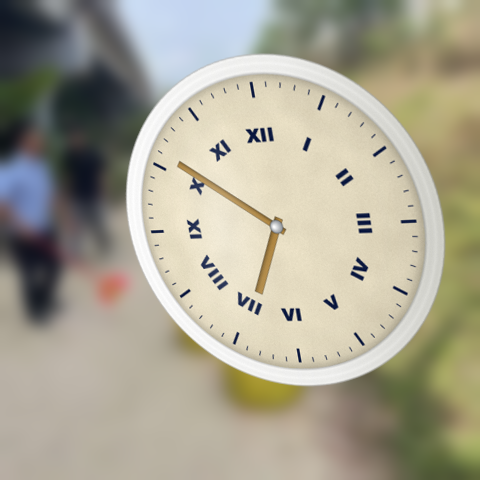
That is 6h51
